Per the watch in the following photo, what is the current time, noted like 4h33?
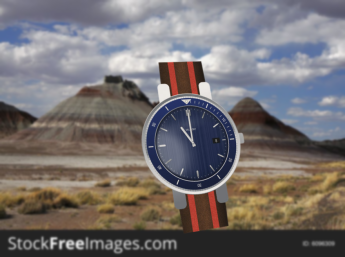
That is 11h00
